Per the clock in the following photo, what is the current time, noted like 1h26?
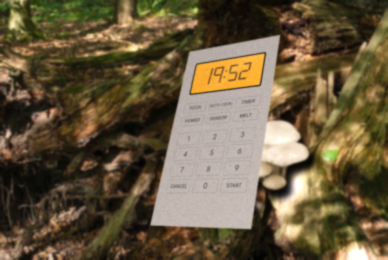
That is 19h52
